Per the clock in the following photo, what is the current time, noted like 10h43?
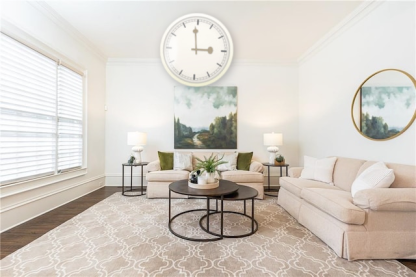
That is 2h59
